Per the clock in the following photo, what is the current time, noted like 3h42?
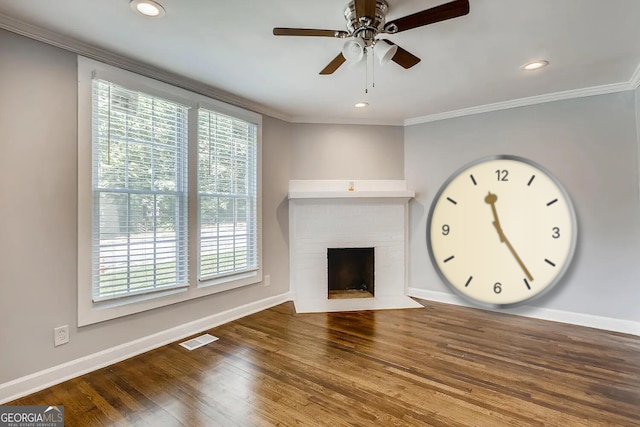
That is 11h24
